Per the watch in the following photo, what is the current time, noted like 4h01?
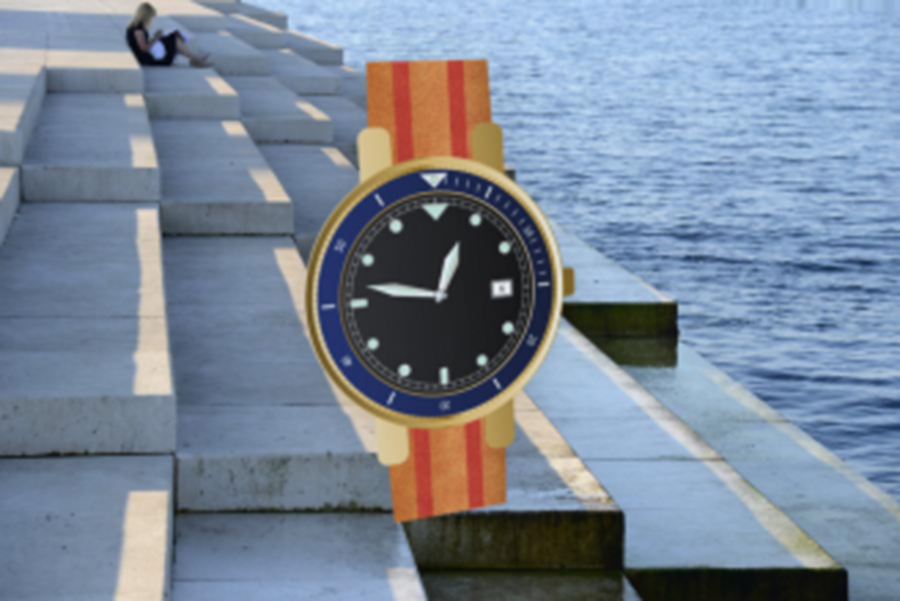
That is 12h47
